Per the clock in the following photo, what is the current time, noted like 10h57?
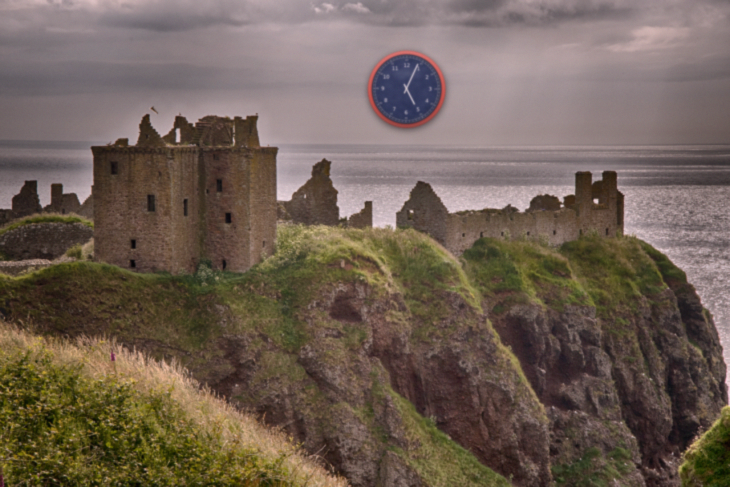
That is 5h04
